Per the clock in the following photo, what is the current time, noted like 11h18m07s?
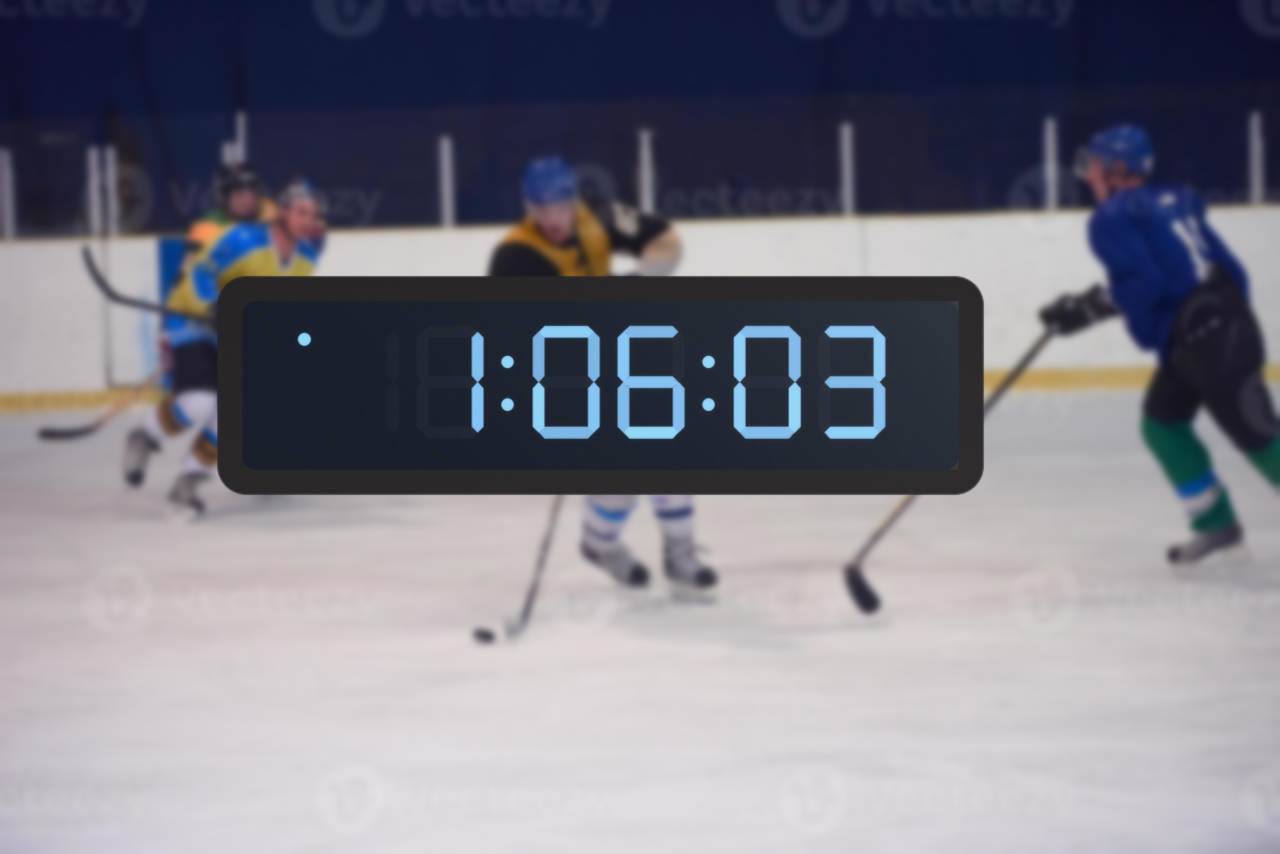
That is 1h06m03s
